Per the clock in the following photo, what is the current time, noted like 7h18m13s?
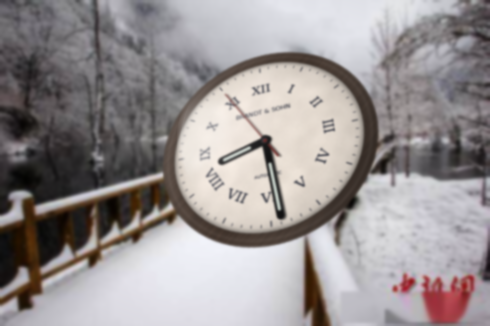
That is 8h28m55s
